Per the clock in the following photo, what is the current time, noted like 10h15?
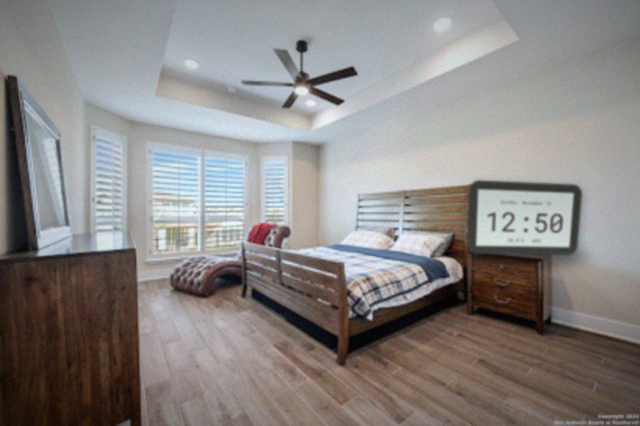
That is 12h50
